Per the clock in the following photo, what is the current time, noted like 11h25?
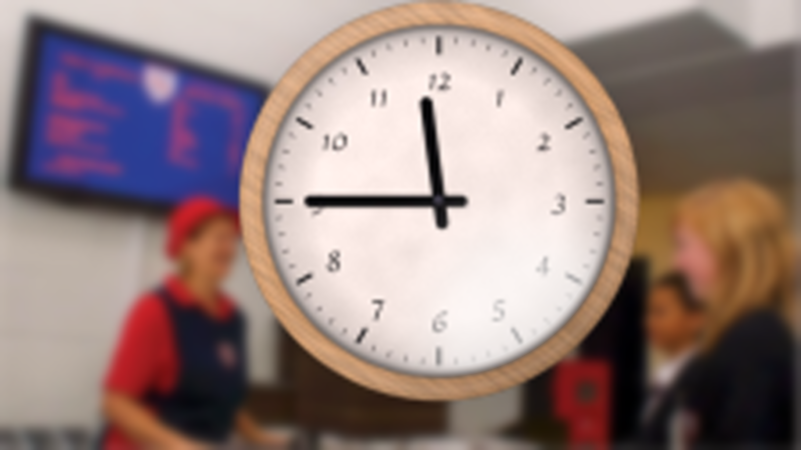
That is 11h45
